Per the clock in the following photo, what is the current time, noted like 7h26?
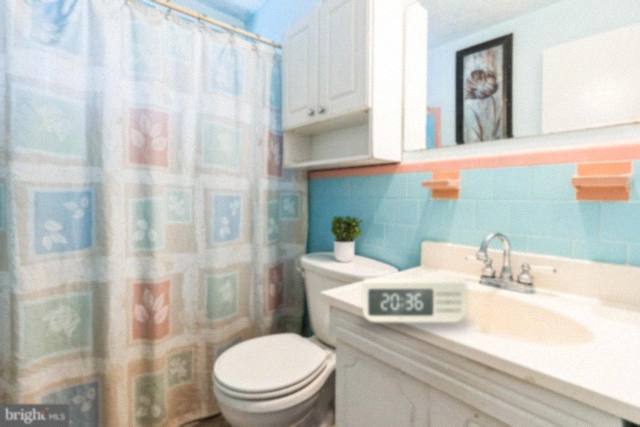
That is 20h36
